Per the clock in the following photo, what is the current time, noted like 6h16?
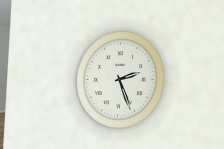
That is 2h26
